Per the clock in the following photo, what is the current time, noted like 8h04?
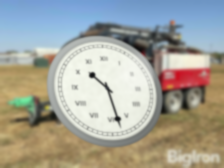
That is 10h28
